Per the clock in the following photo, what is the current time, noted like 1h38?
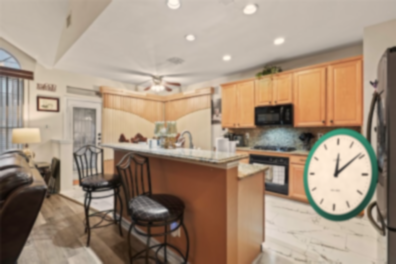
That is 12h09
